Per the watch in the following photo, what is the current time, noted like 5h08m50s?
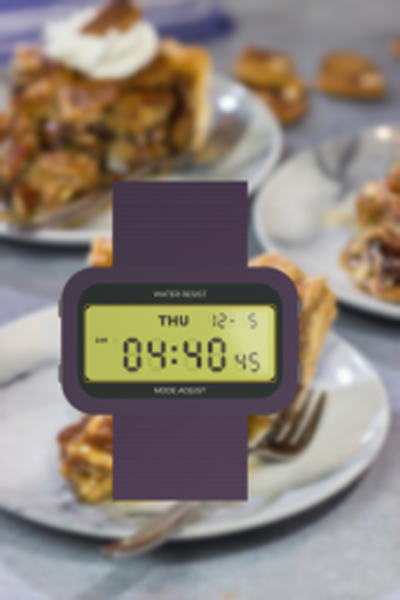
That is 4h40m45s
